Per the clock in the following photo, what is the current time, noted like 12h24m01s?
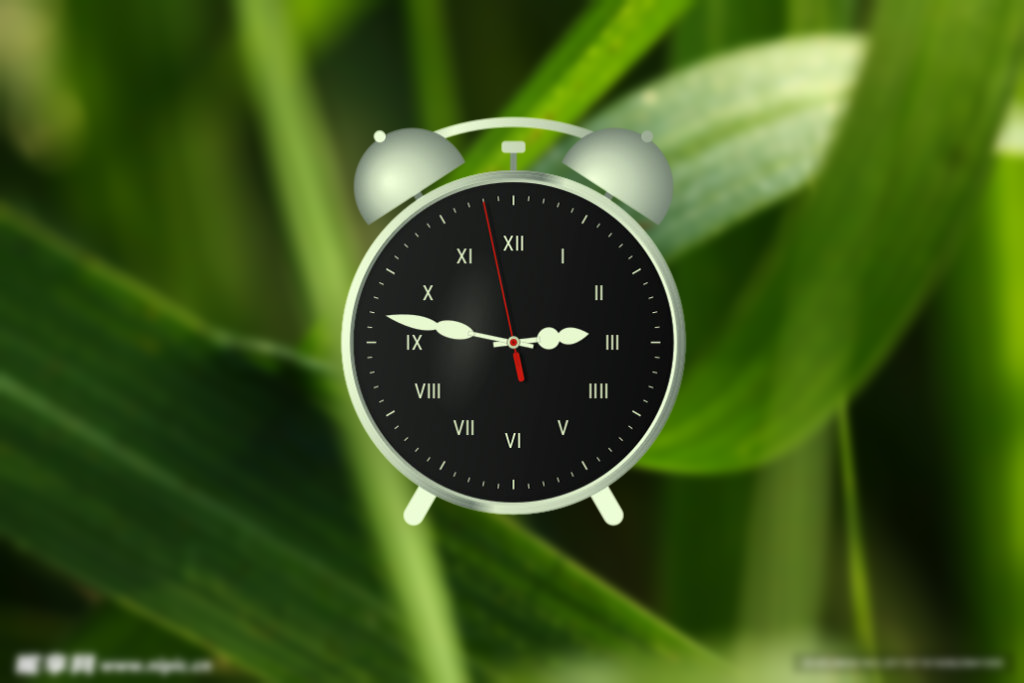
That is 2h46m58s
